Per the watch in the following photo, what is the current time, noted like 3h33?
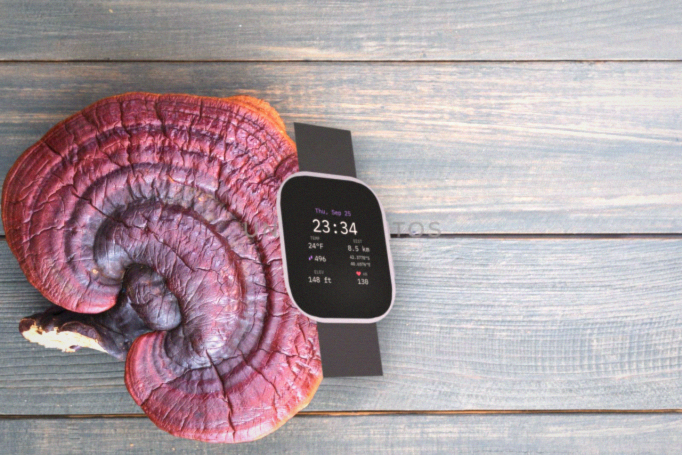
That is 23h34
